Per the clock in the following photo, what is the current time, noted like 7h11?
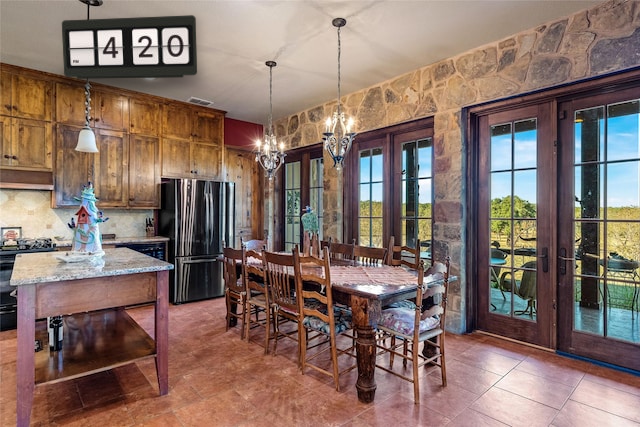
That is 4h20
